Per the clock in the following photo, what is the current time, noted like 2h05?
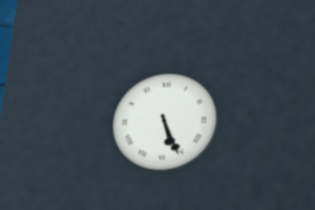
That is 5h26
